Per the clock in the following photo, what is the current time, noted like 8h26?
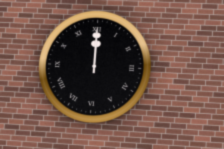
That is 12h00
